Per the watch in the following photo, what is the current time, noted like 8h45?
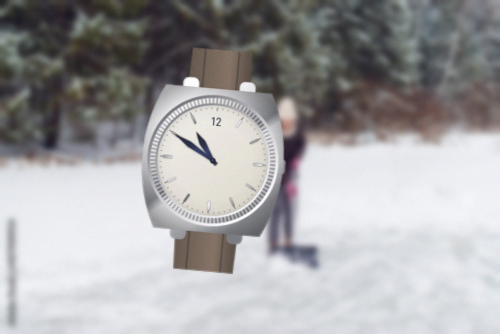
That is 10h50
